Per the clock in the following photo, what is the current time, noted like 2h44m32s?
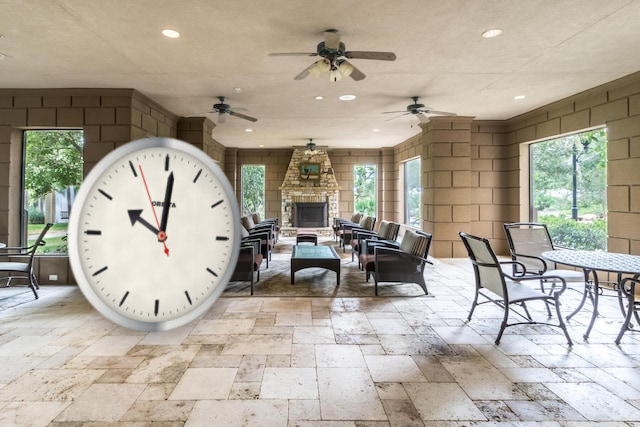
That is 10h00m56s
